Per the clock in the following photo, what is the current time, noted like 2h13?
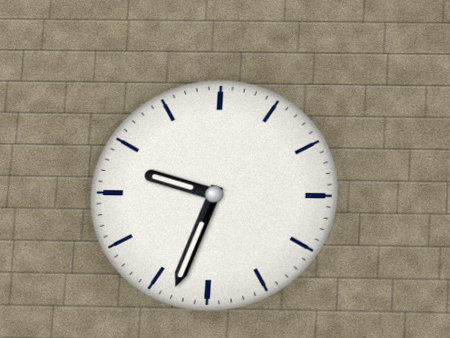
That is 9h33
